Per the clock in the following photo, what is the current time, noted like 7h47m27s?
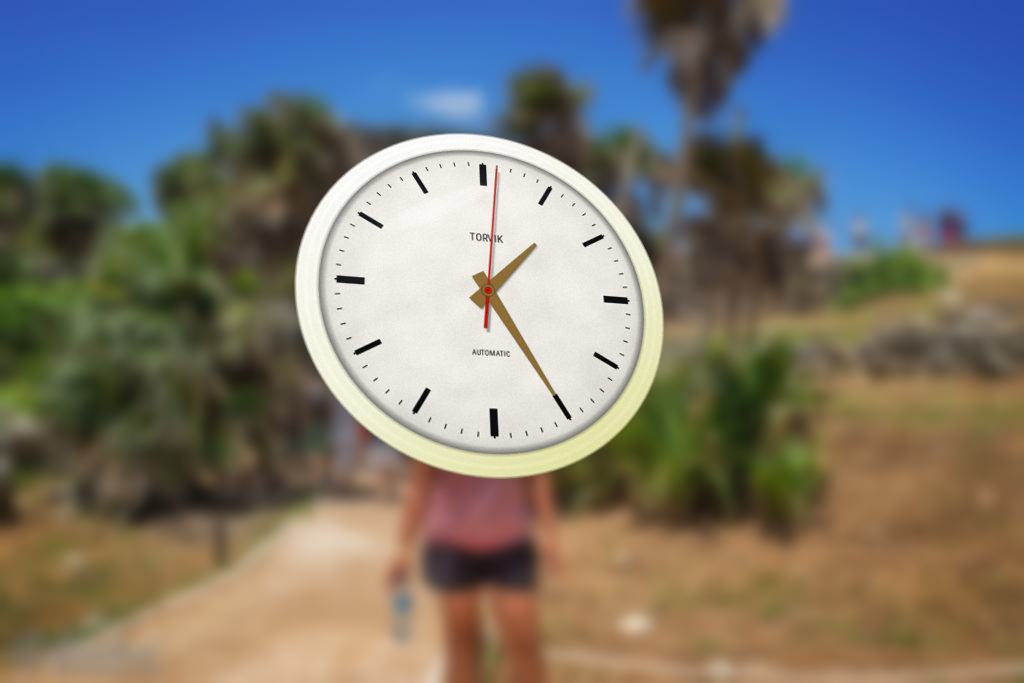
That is 1h25m01s
